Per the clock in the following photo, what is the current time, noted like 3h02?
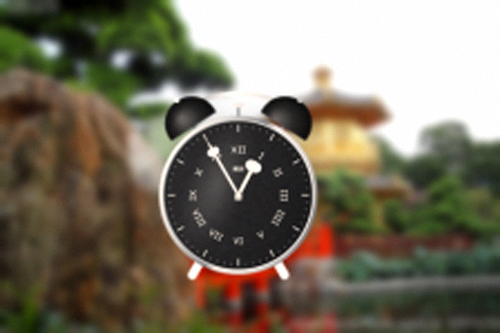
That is 12h55
